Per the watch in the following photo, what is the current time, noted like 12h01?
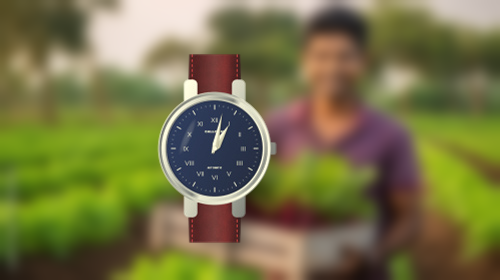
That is 1h02
